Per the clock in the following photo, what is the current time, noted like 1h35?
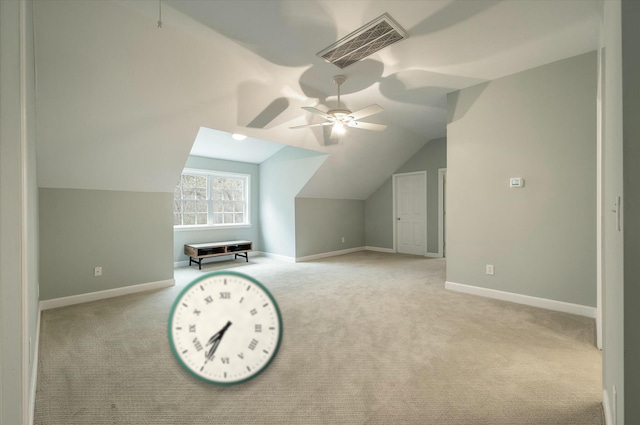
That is 7h35
